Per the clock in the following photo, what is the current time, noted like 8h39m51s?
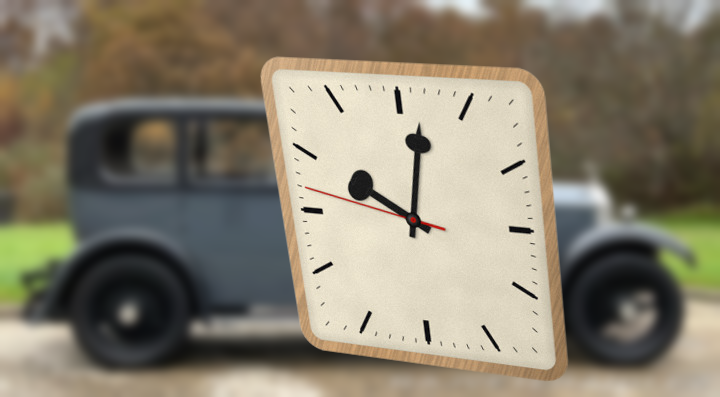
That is 10h01m47s
